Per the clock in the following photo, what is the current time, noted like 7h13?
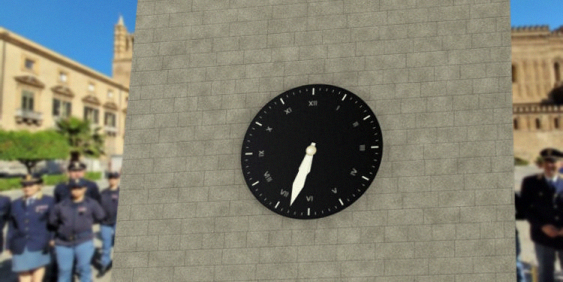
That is 6h33
